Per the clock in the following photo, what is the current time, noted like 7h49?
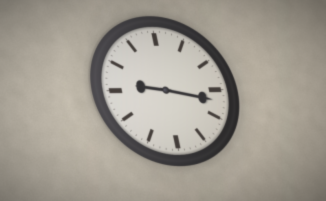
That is 9h17
